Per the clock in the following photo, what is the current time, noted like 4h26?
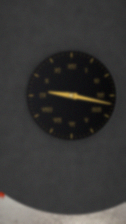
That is 9h17
